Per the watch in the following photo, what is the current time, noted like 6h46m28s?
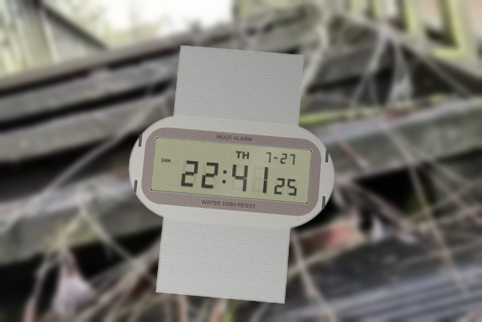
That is 22h41m25s
